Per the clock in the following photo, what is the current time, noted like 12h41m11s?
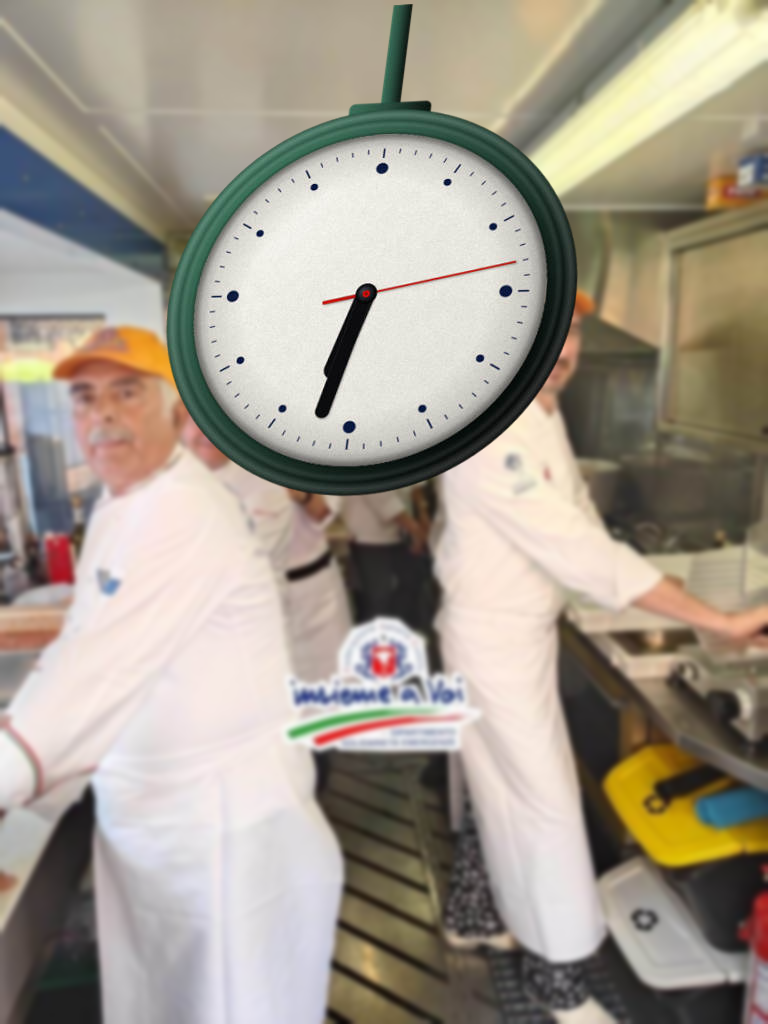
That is 6h32m13s
